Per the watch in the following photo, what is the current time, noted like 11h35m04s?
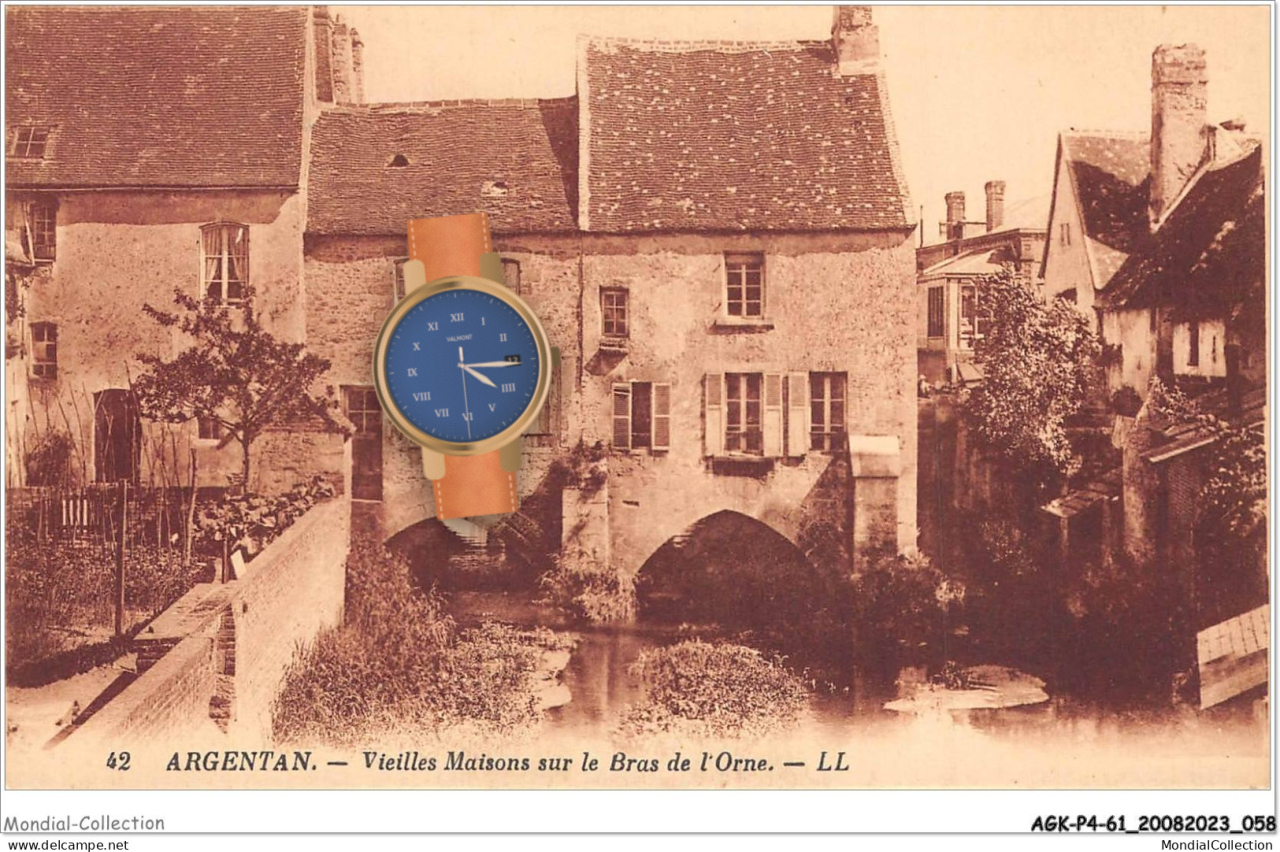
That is 4h15m30s
